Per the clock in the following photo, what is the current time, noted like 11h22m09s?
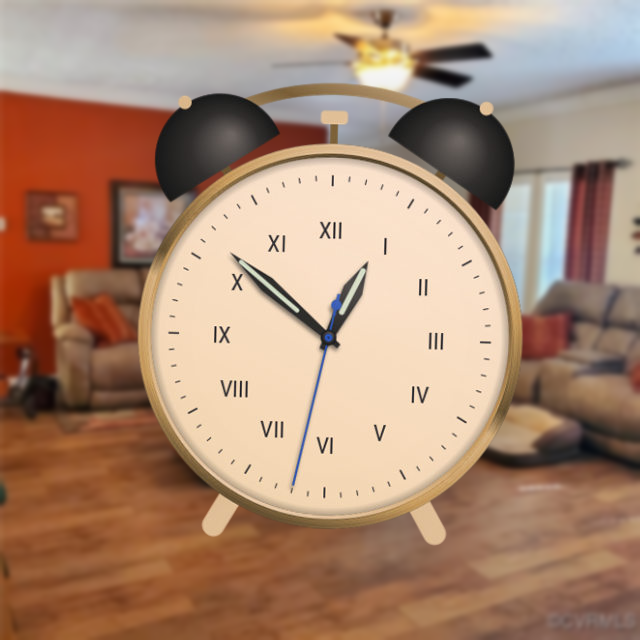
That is 12h51m32s
